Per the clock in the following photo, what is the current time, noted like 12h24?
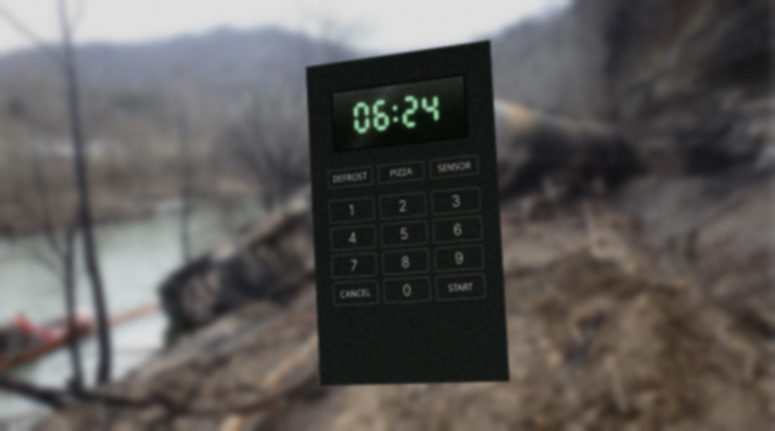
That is 6h24
